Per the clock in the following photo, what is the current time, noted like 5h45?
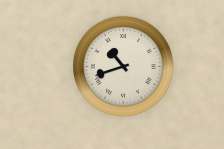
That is 10h42
